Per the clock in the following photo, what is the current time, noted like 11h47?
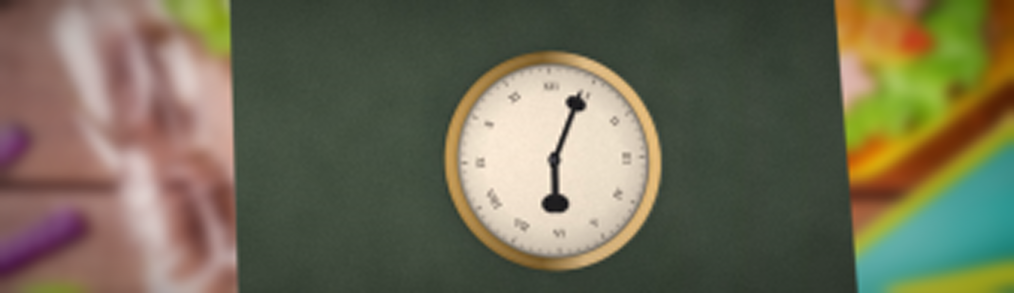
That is 6h04
